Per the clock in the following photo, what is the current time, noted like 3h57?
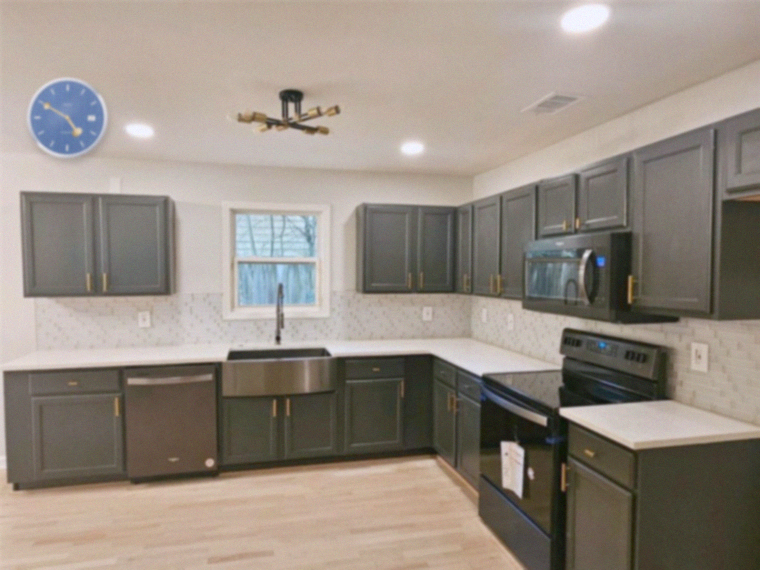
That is 4h50
